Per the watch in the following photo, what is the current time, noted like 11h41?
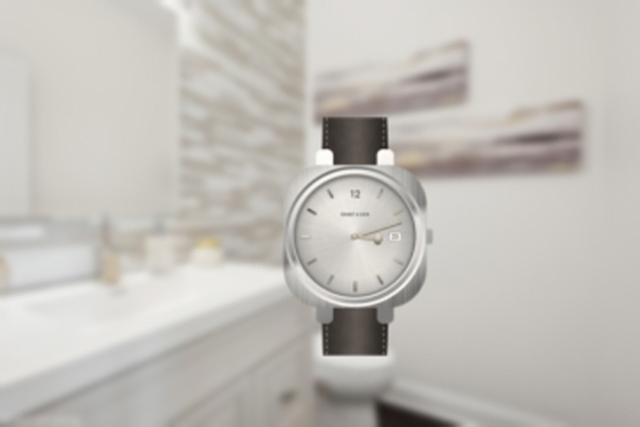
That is 3h12
